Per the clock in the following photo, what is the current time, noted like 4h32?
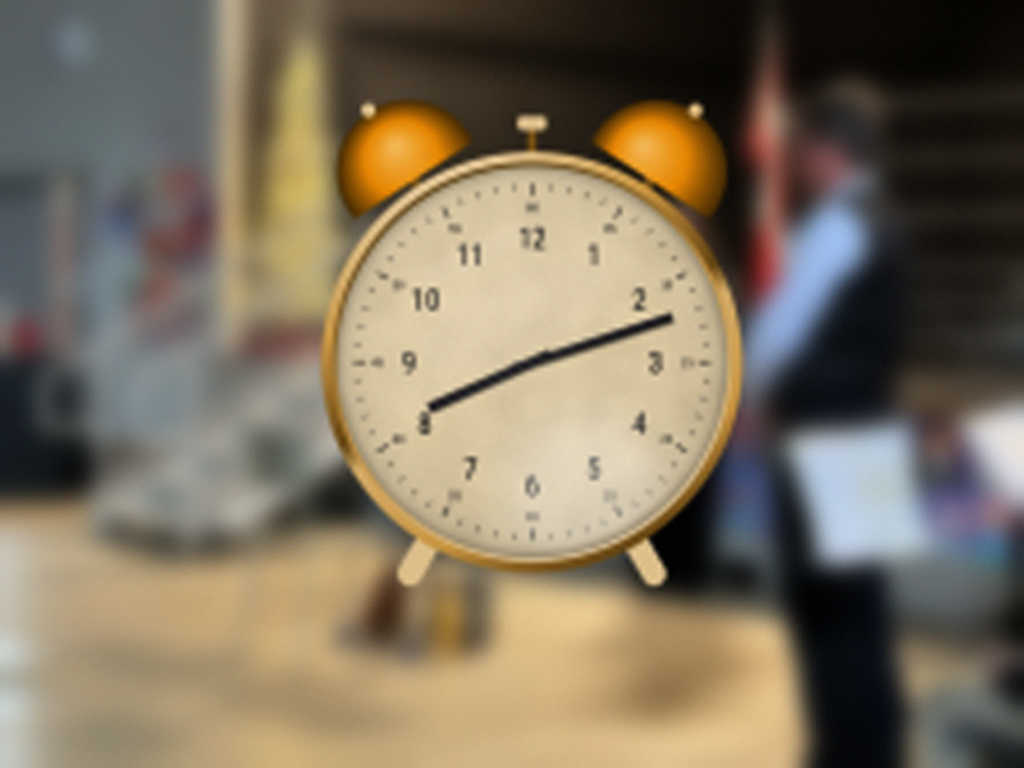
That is 8h12
